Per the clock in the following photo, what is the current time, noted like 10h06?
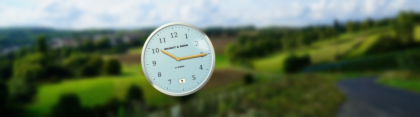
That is 10h15
